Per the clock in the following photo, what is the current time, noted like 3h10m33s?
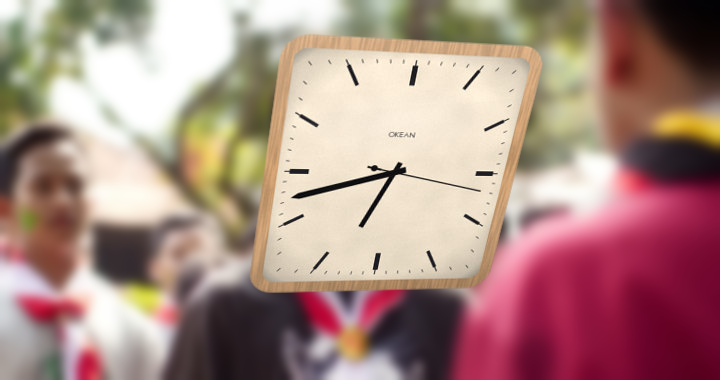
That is 6h42m17s
